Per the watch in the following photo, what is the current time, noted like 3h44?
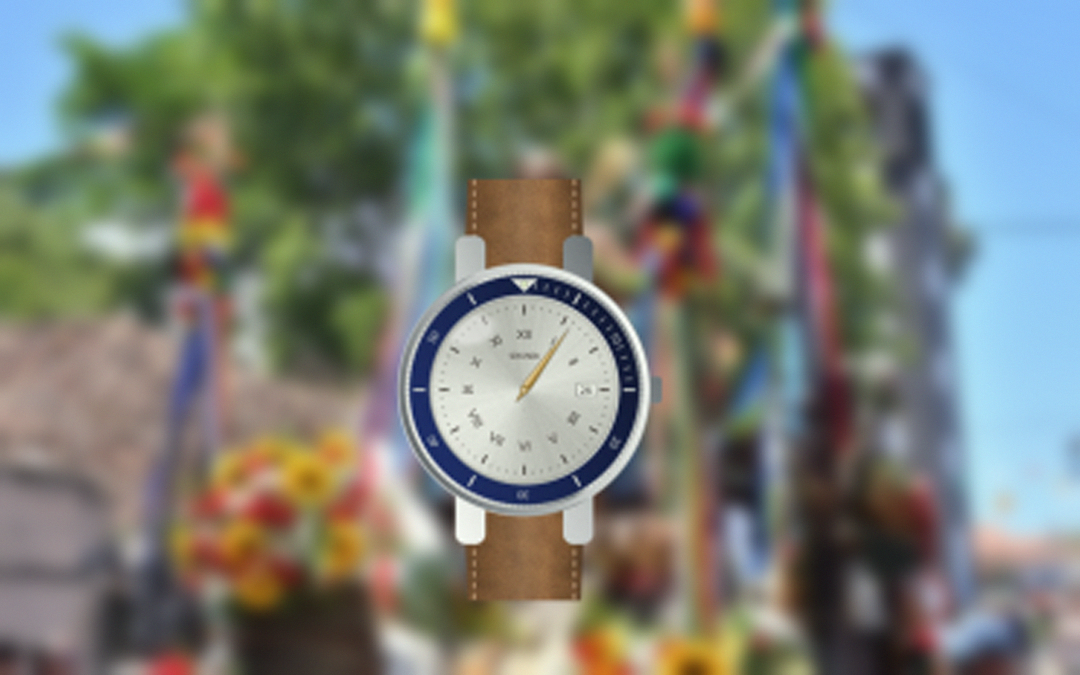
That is 1h06
